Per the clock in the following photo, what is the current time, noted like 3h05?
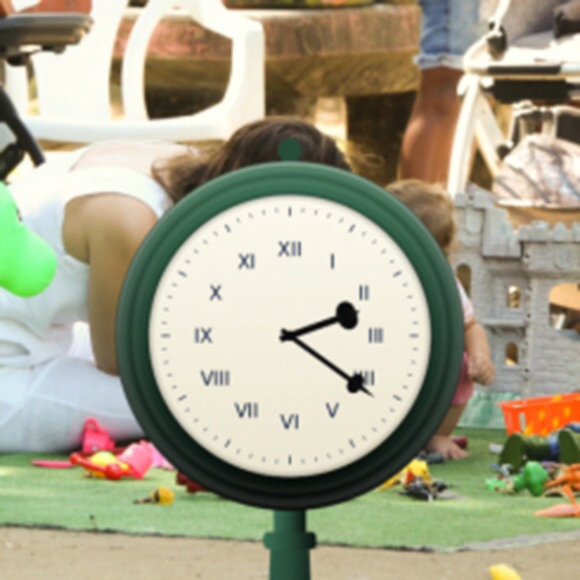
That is 2h21
